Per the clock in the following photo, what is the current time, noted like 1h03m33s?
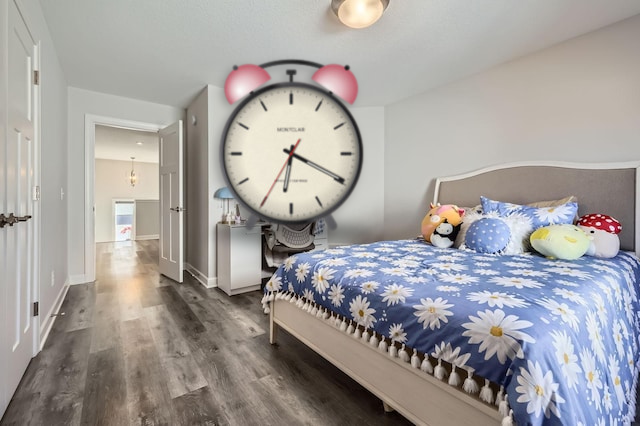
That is 6h19m35s
